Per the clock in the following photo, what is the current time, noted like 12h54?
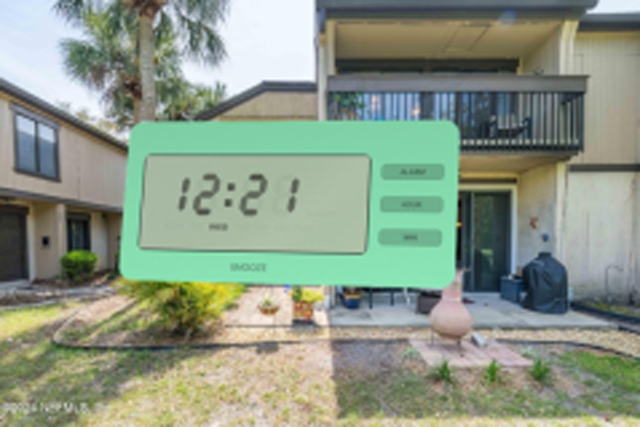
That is 12h21
